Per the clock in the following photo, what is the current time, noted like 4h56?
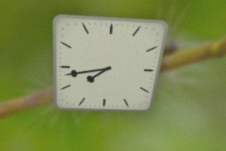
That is 7h43
